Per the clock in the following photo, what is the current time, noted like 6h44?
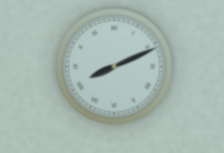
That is 8h11
